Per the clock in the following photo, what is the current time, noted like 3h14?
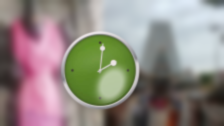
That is 2h01
